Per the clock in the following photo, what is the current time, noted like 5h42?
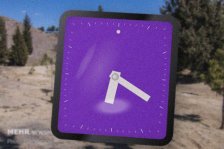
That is 6h20
